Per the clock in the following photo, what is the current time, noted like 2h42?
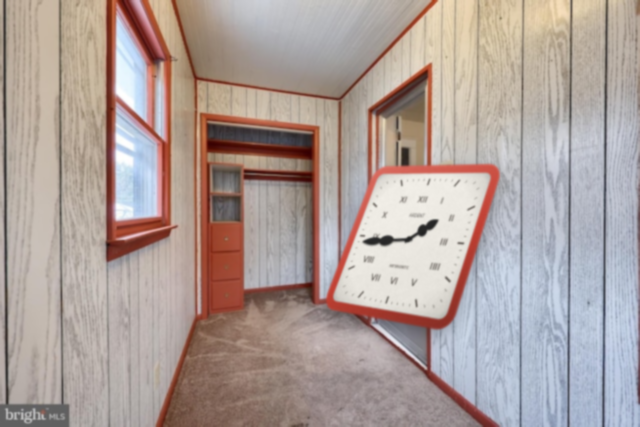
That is 1h44
